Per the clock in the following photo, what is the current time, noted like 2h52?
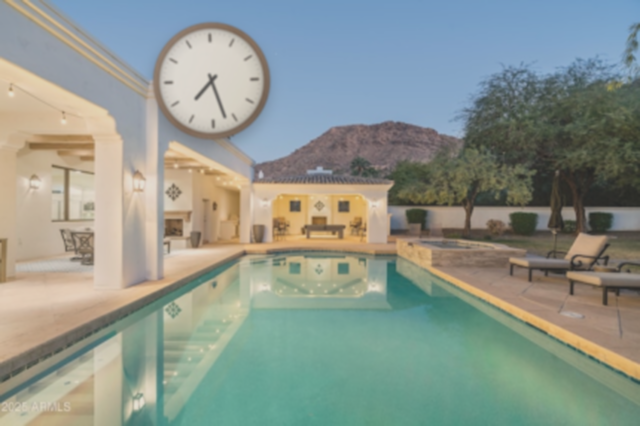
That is 7h27
